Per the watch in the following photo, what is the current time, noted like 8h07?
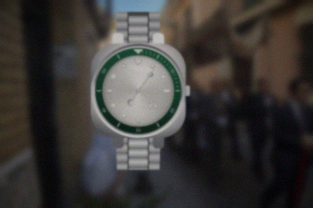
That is 7h06
